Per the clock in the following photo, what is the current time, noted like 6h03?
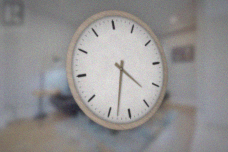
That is 4h33
